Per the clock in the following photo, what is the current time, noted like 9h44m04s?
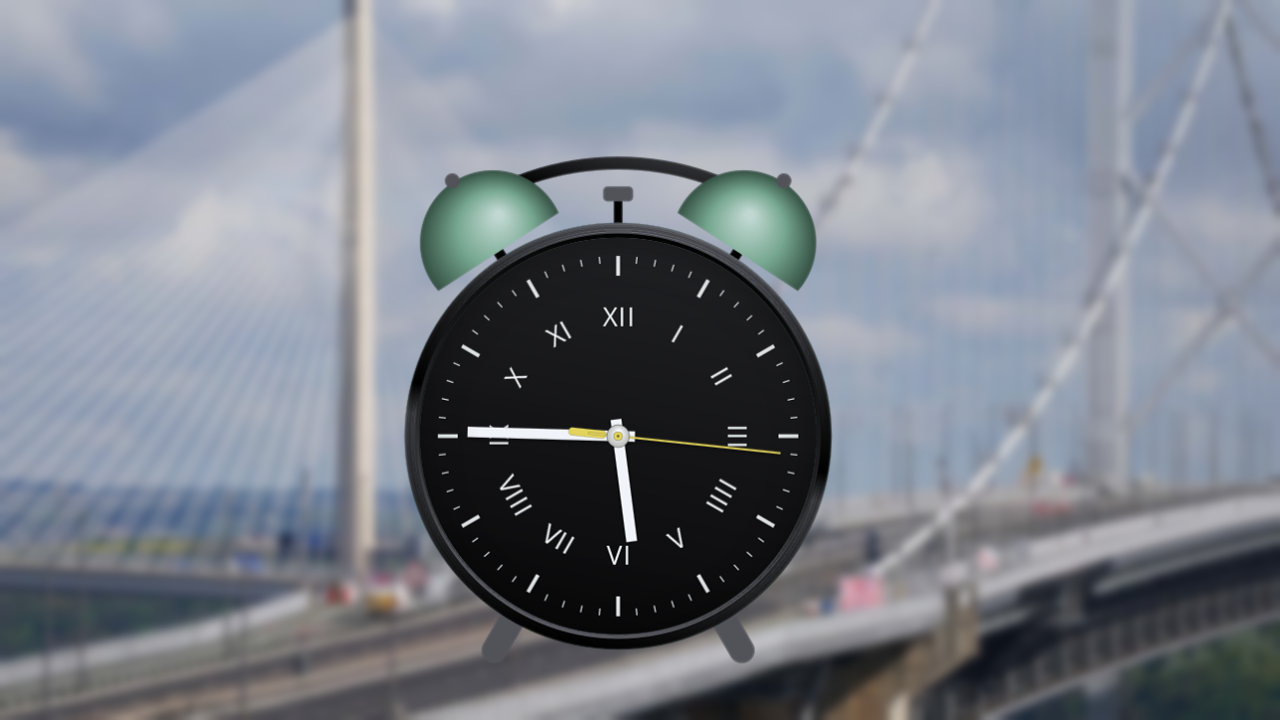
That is 5h45m16s
